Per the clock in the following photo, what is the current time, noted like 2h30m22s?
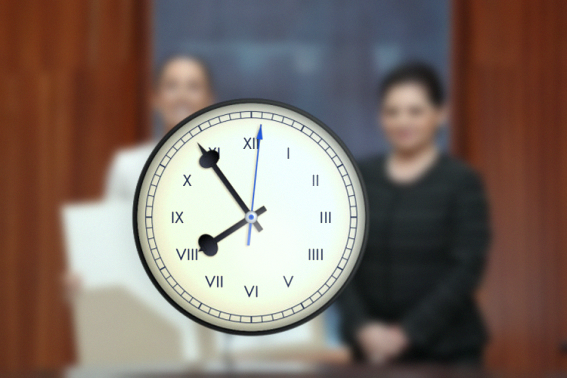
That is 7h54m01s
